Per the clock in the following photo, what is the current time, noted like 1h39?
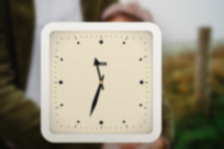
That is 11h33
